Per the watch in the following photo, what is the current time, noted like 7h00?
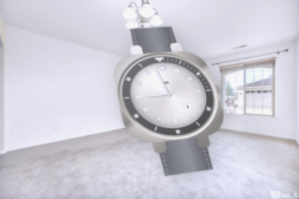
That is 8h58
